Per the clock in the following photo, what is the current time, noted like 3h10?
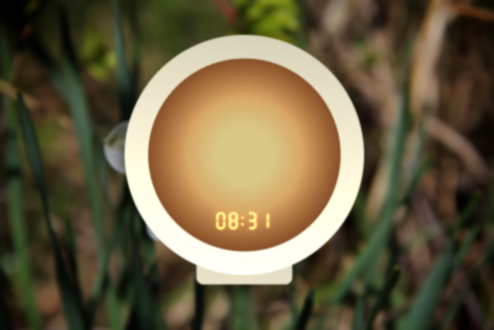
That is 8h31
